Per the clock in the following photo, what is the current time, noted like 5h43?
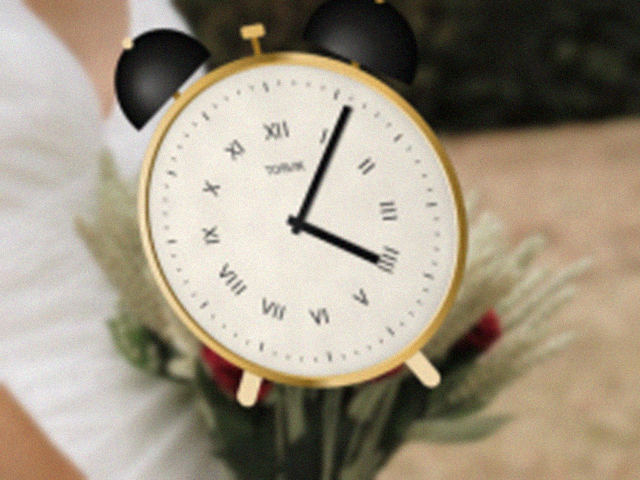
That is 4h06
